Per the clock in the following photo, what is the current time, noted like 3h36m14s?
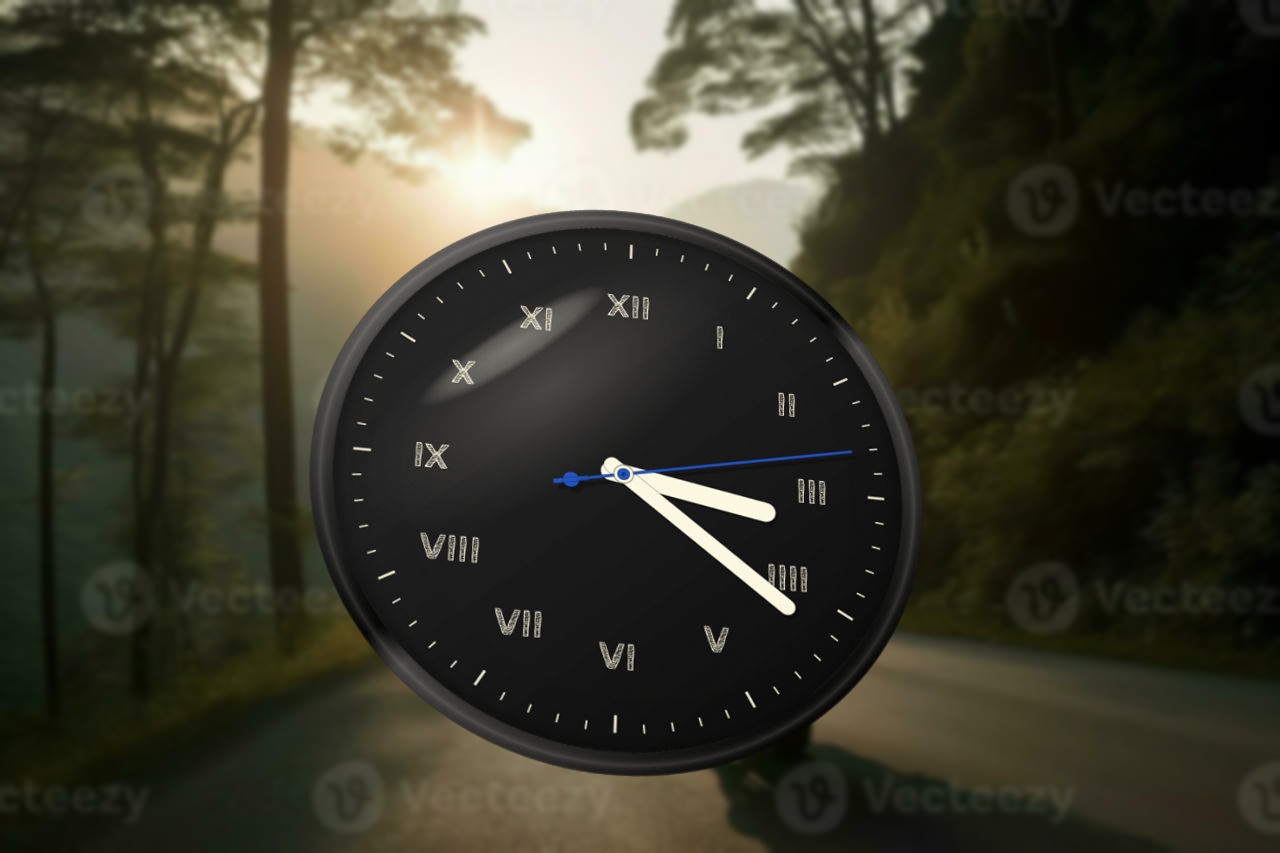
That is 3h21m13s
